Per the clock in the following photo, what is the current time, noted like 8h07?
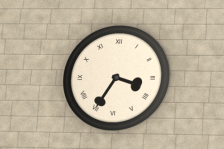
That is 3h35
